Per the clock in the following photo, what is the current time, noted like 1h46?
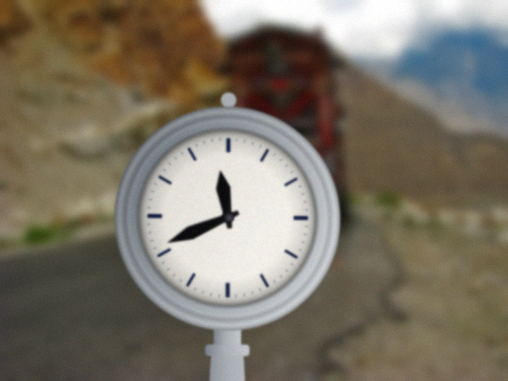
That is 11h41
